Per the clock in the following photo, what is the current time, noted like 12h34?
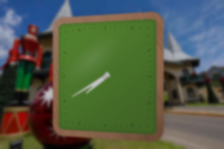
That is 7h40
